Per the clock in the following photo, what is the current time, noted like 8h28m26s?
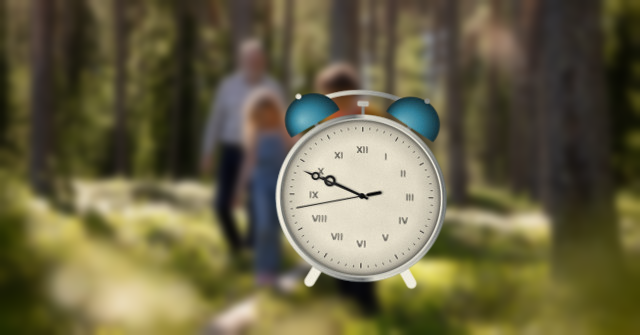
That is 9h48m43s
